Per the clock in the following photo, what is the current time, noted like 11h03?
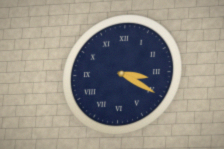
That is 3h20
